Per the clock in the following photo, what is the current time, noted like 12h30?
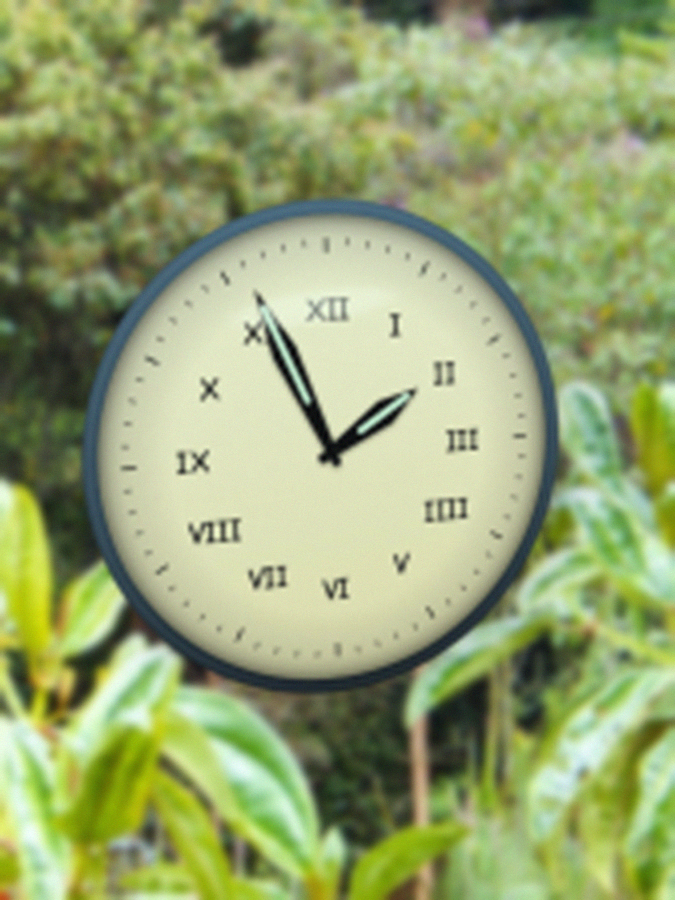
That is 1h56
